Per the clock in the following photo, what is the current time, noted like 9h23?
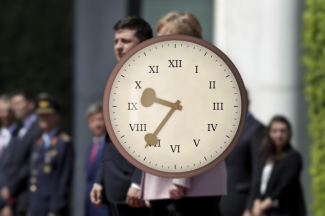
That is 9h36
